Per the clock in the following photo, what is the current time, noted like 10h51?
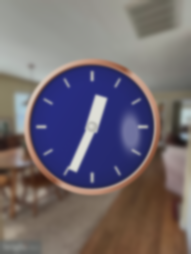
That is 12h34
